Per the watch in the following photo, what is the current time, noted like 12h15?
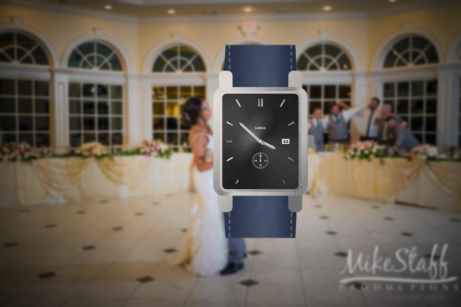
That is 3h52
